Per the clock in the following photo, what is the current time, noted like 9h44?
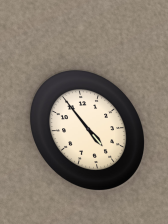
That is 4h55
